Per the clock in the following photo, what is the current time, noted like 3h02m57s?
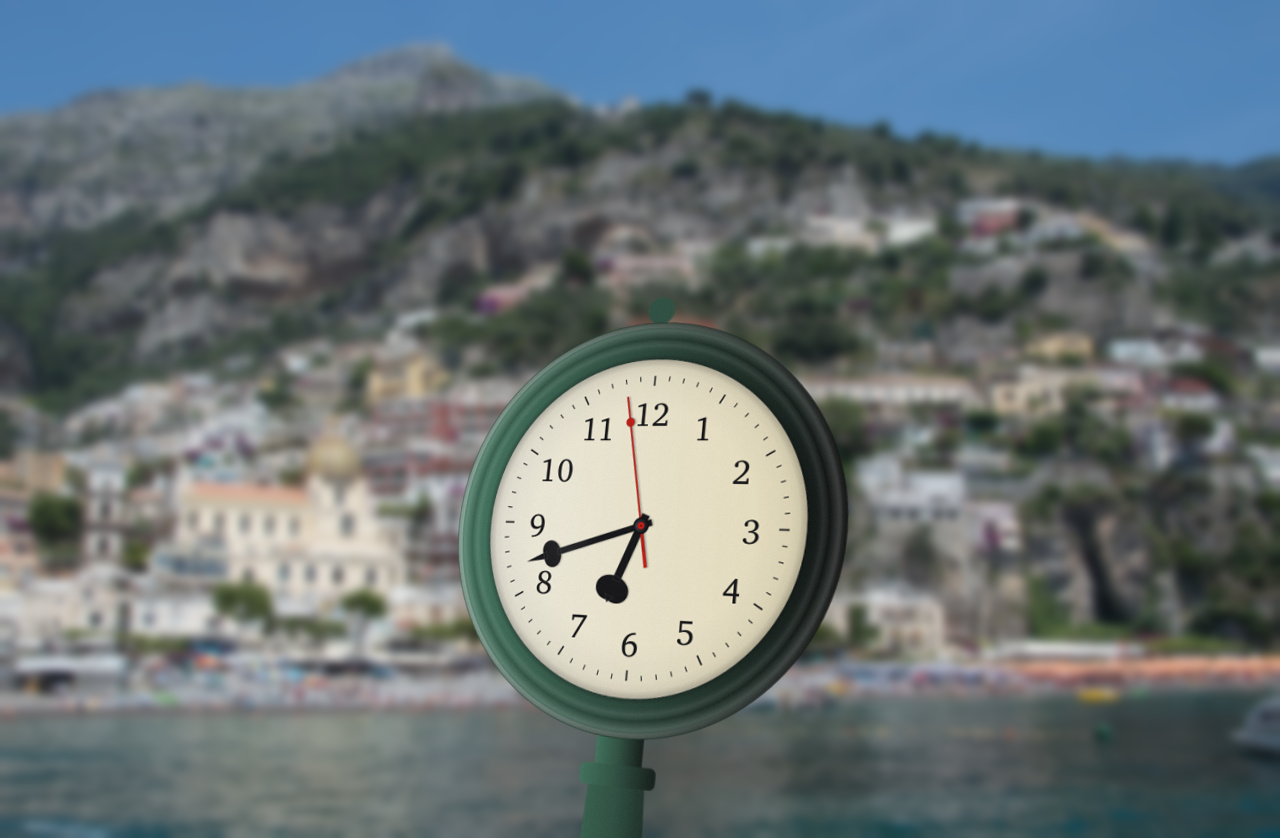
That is 6h41m58s
